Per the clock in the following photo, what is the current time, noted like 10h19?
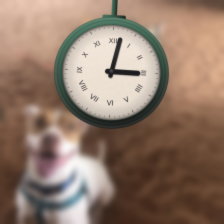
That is 3h02
